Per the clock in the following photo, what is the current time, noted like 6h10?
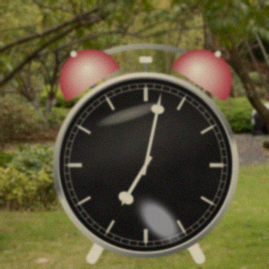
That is 7h02
